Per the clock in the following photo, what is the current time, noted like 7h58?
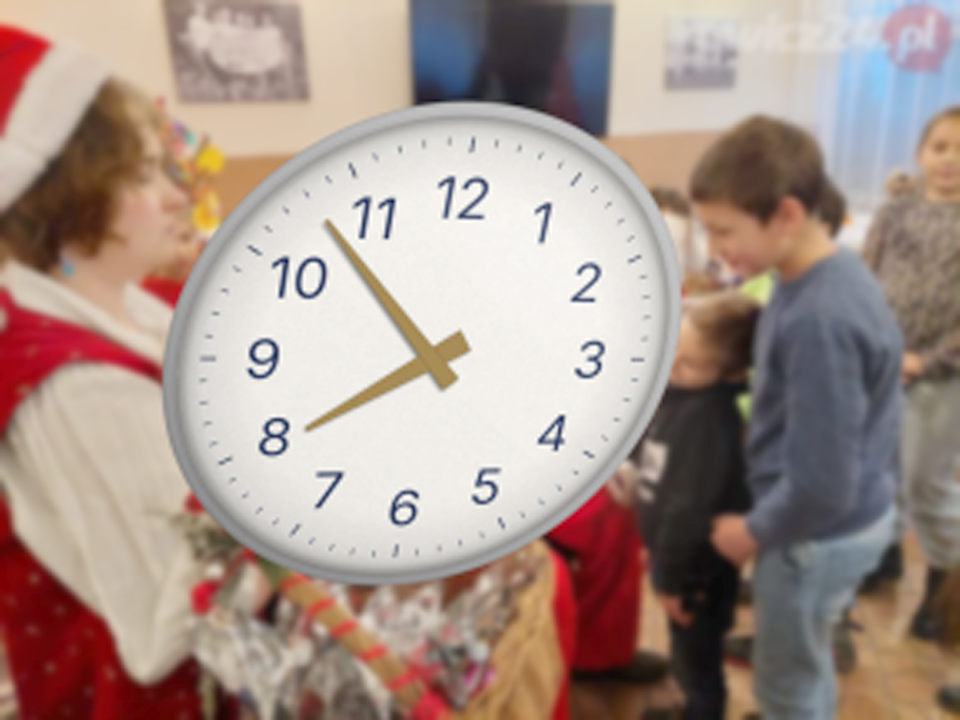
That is 7h53
